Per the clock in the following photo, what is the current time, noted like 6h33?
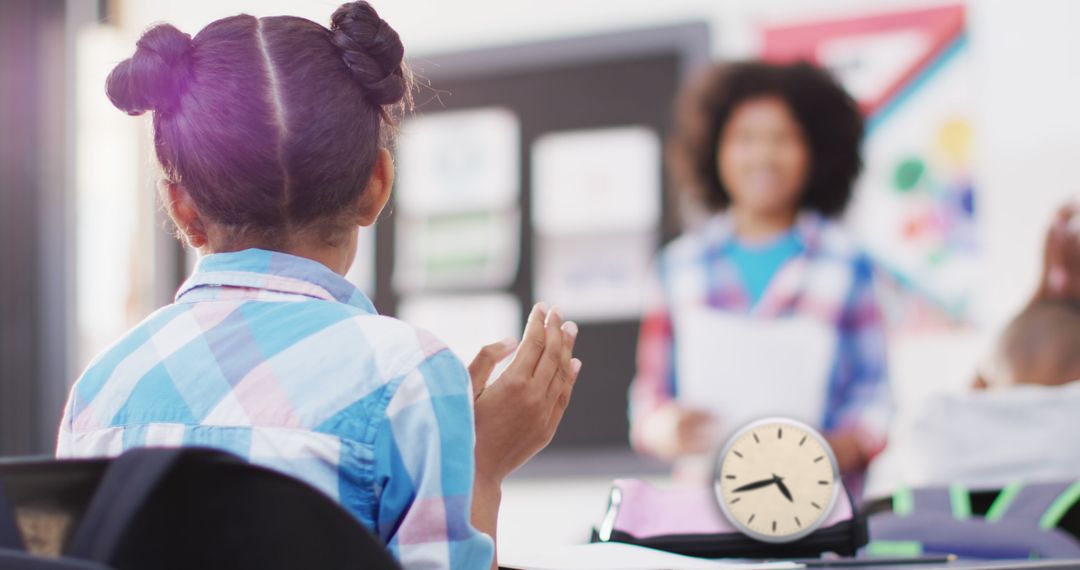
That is 4h42
